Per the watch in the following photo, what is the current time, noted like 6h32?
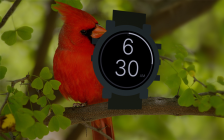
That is 6h30
